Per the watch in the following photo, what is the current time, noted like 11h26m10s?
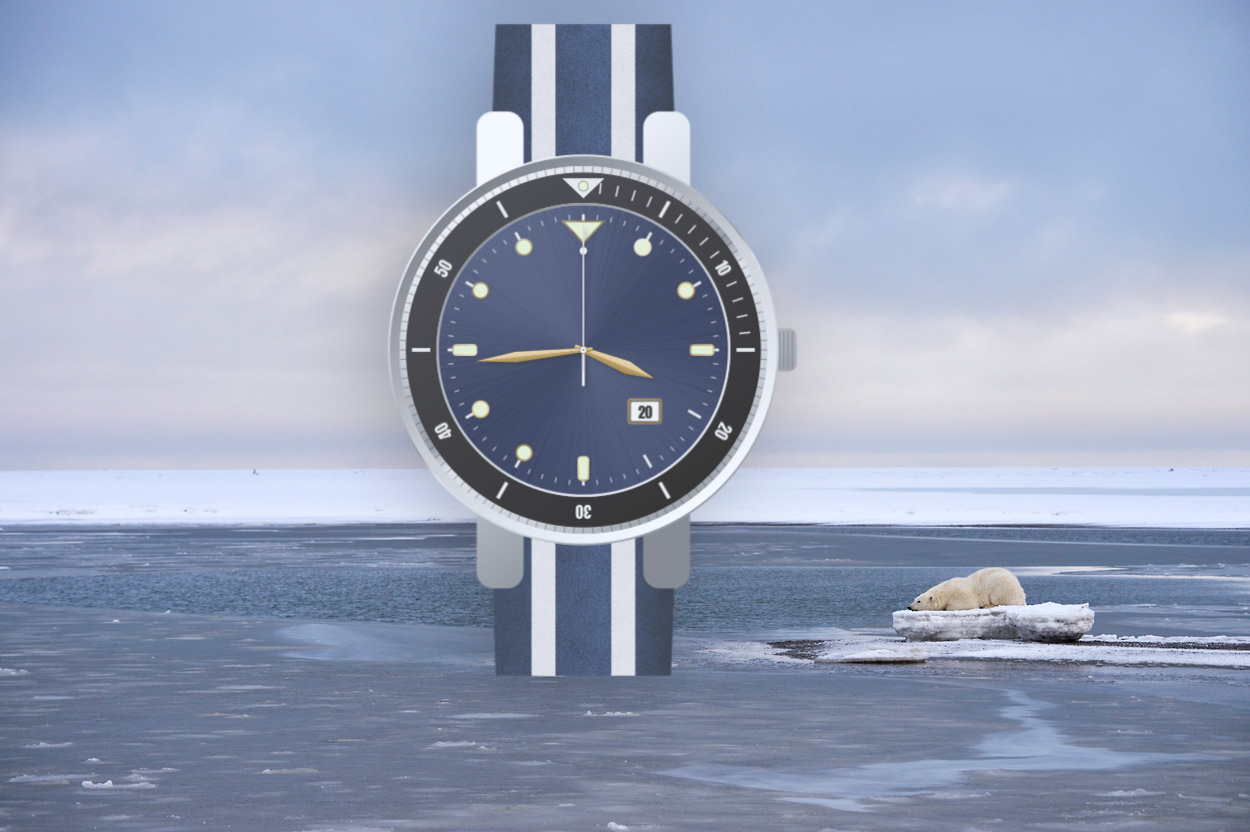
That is 3h44m00s
